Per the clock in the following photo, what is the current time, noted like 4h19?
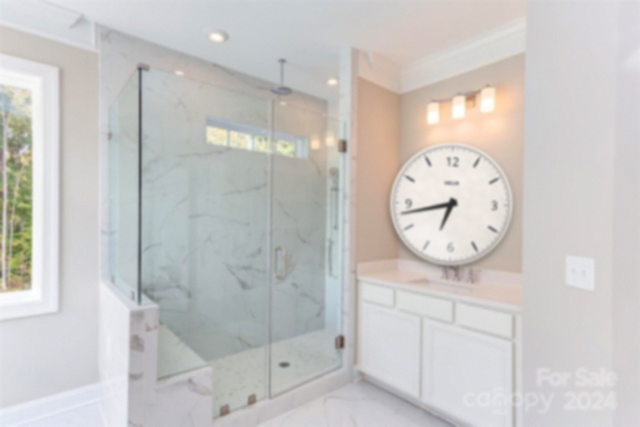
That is 6h43
